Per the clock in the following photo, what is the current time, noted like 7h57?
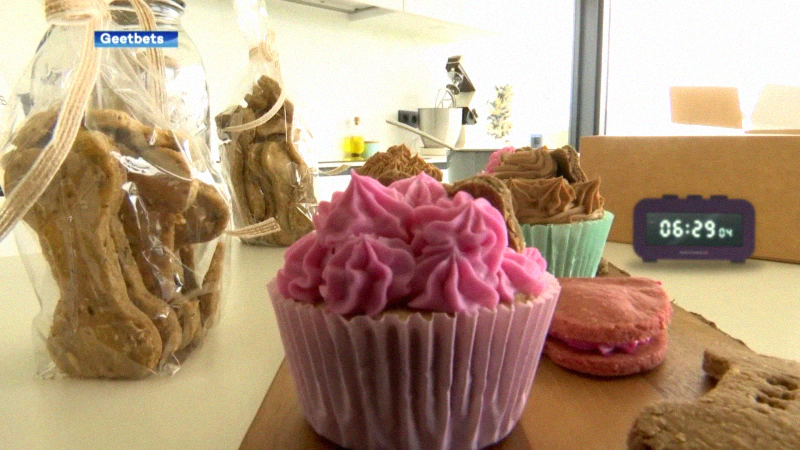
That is 6h29
